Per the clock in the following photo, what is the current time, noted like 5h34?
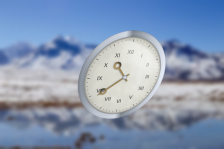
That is 10h39
